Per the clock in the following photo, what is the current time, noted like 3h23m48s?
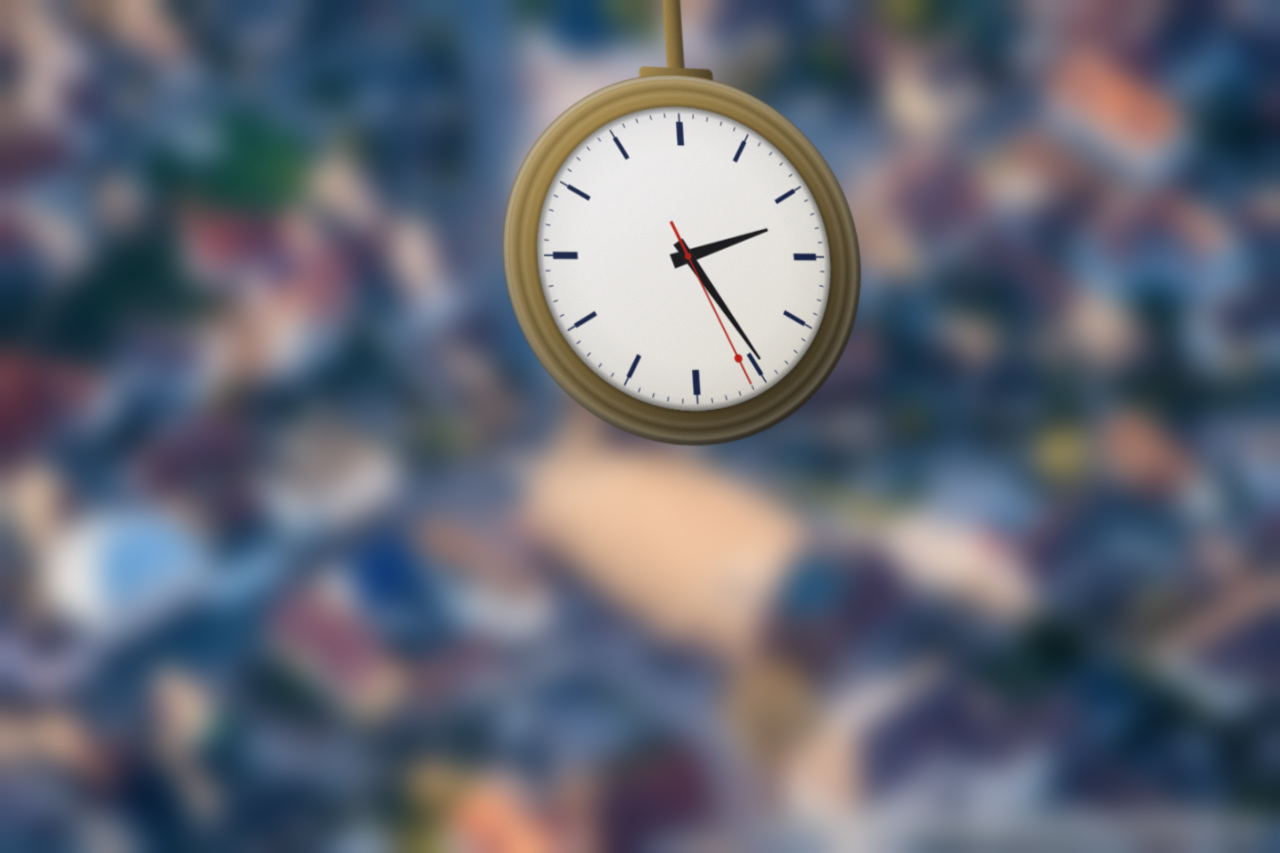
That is 2h24m26s
